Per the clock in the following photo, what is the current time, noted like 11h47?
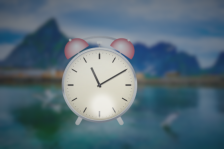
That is 11h10
